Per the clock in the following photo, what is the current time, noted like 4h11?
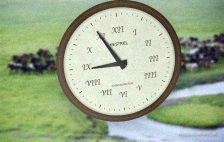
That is 8h55
